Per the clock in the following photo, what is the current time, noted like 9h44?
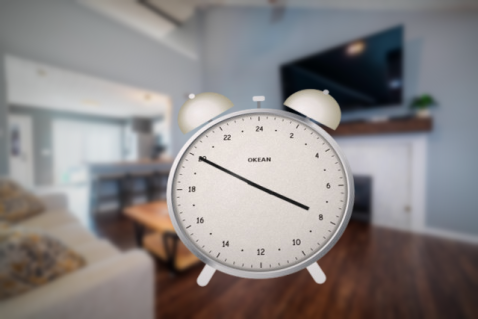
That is 7h50
